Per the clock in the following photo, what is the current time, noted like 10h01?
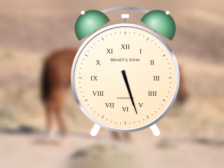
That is 5h27
